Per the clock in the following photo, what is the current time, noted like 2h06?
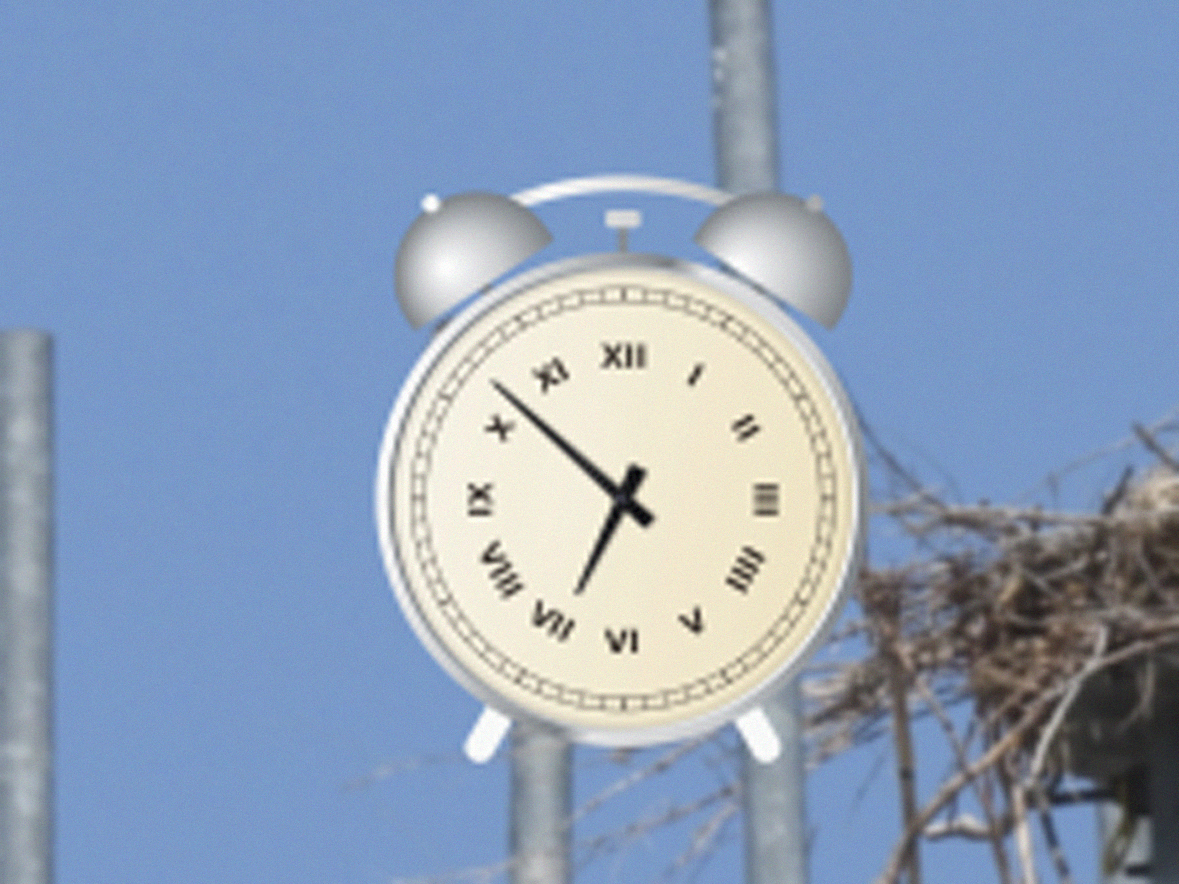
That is 6h52
